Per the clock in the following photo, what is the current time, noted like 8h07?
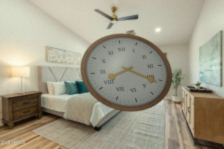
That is 8h21
